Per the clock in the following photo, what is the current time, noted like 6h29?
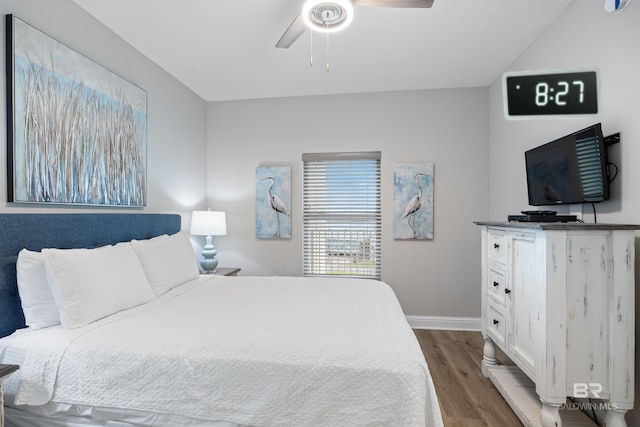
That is 8h27
